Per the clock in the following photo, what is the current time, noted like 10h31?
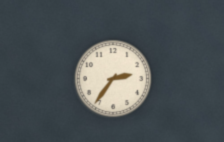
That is 2h36
